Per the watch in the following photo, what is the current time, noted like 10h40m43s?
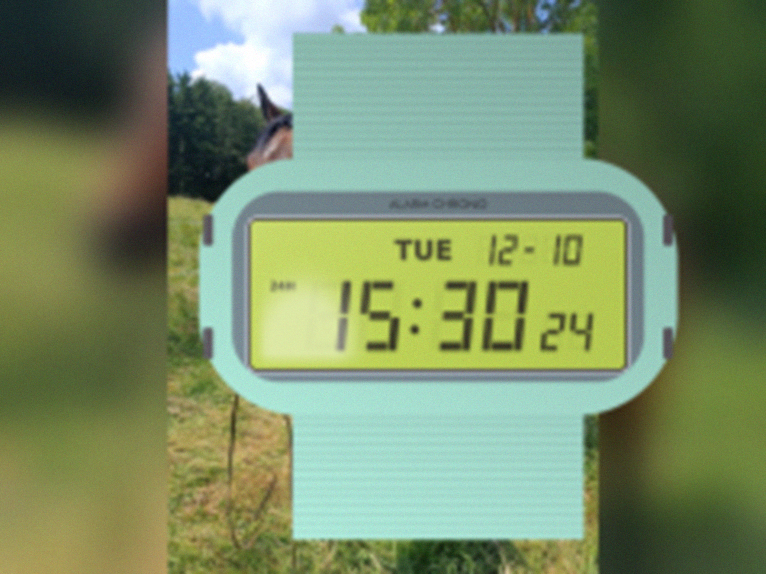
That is 15h30m24s
